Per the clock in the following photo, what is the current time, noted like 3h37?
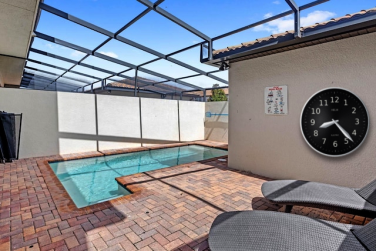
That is 8h23
